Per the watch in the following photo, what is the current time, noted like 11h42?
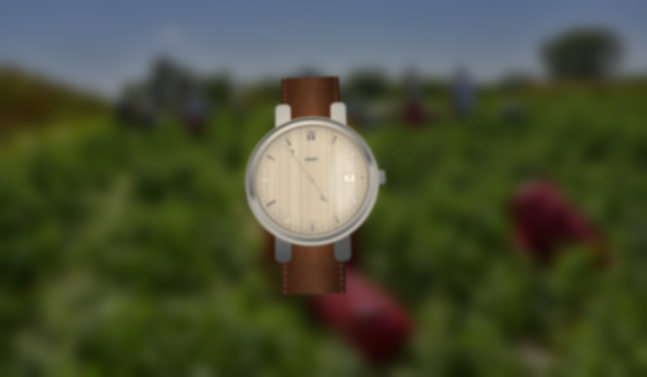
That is 4h54
